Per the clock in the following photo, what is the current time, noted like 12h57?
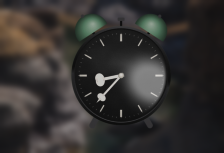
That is 8h37
